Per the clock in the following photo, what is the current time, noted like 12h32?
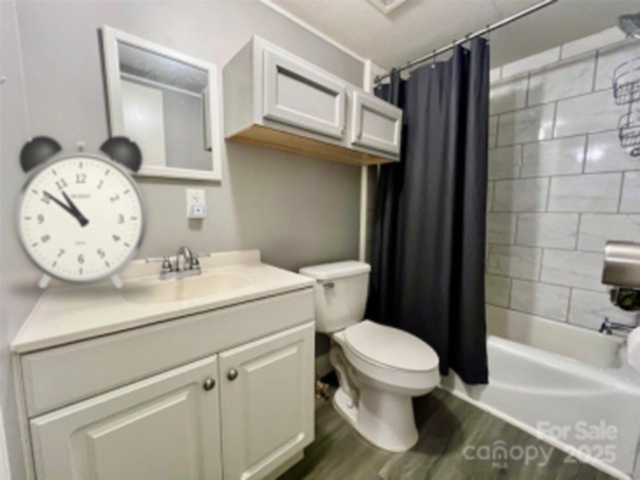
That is 10h51
